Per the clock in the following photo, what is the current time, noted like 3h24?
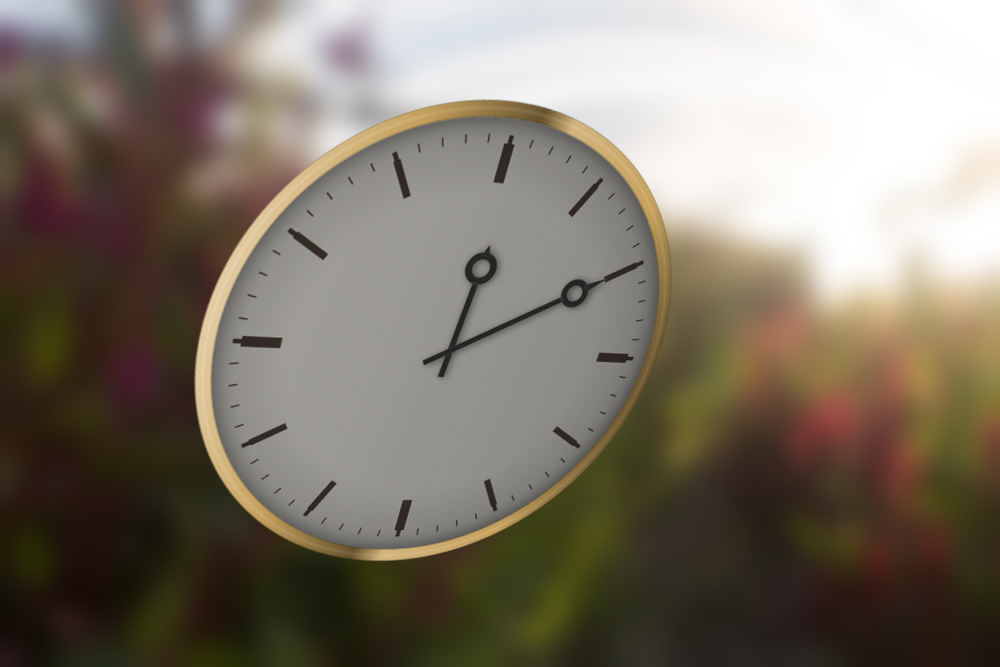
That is 12h10
